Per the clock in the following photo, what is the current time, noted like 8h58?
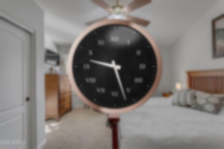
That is 9h27
